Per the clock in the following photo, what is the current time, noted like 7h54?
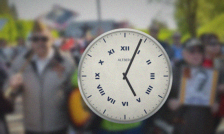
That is 5h04
